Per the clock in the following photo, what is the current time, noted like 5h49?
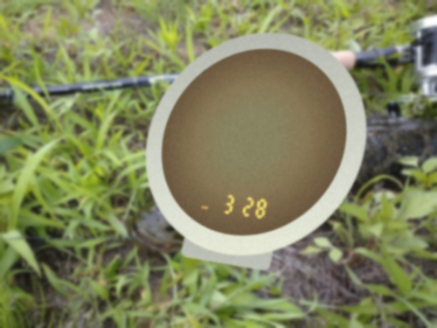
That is 3h28
